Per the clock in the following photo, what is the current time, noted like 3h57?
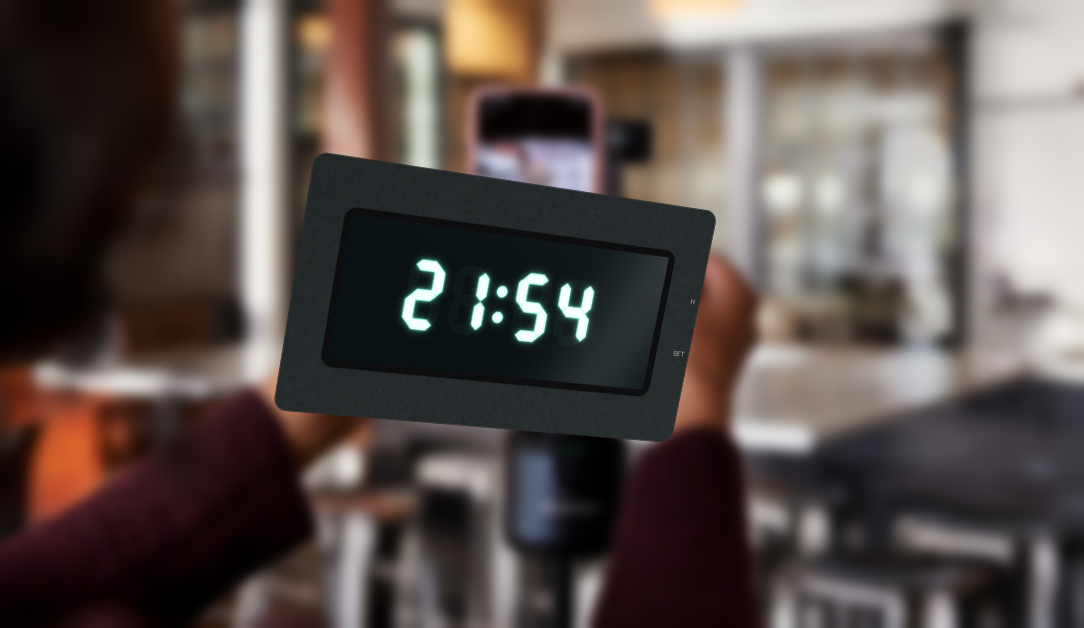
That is 21h54
